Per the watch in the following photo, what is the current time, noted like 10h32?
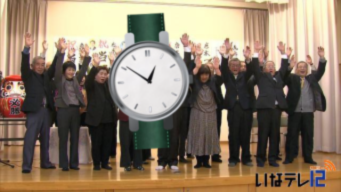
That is 12h51
